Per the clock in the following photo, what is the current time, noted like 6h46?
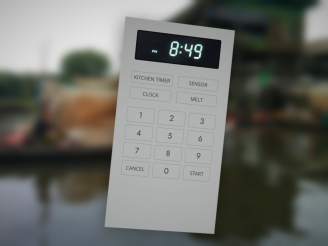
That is 8h49
